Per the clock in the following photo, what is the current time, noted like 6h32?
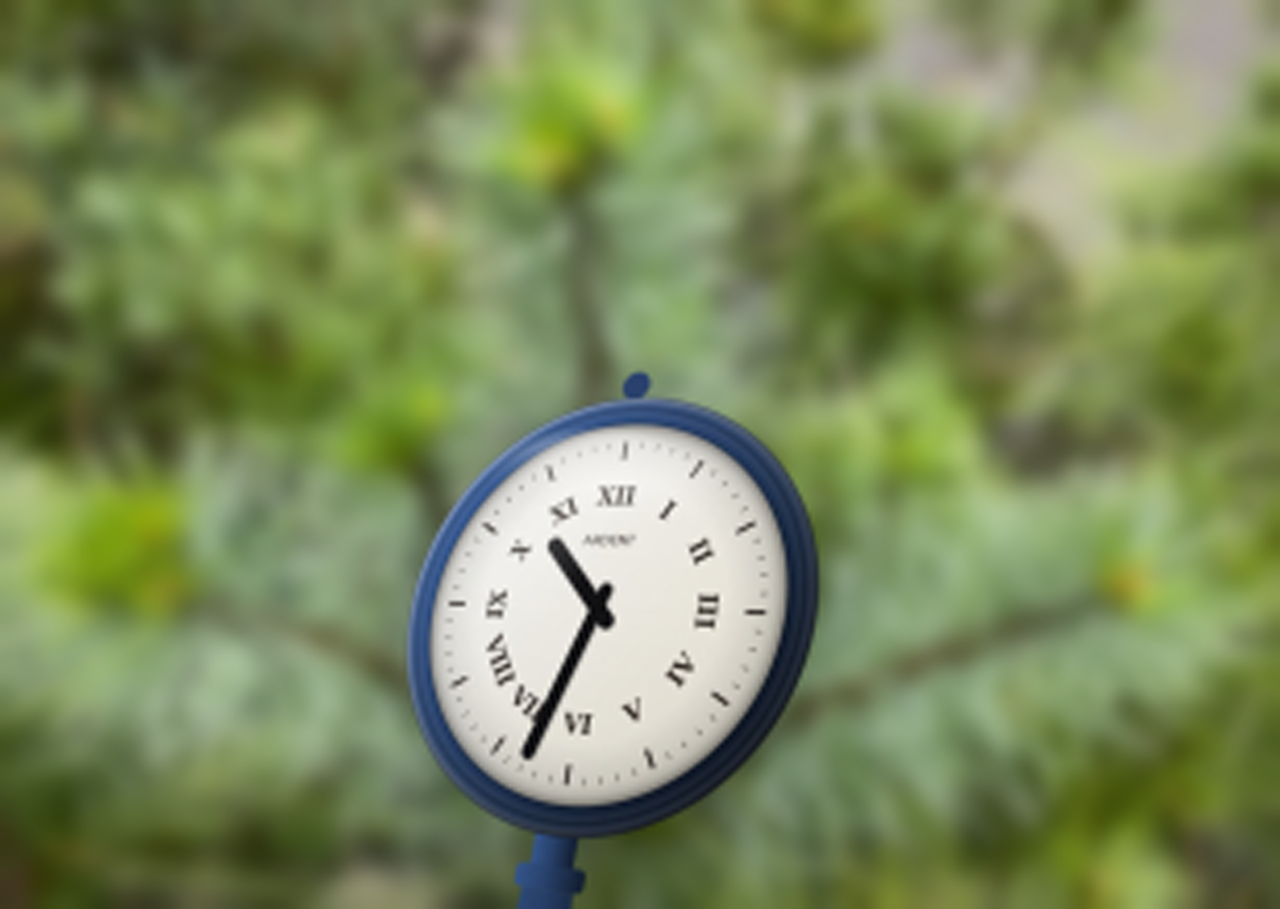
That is 10h33
